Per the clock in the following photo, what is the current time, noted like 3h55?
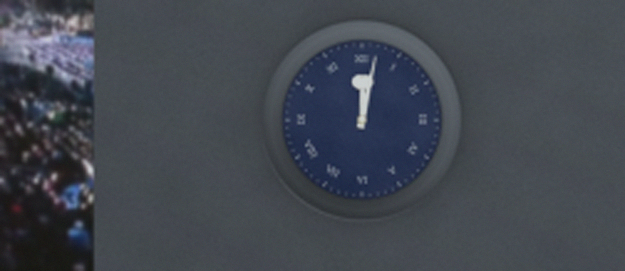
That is 12h02
